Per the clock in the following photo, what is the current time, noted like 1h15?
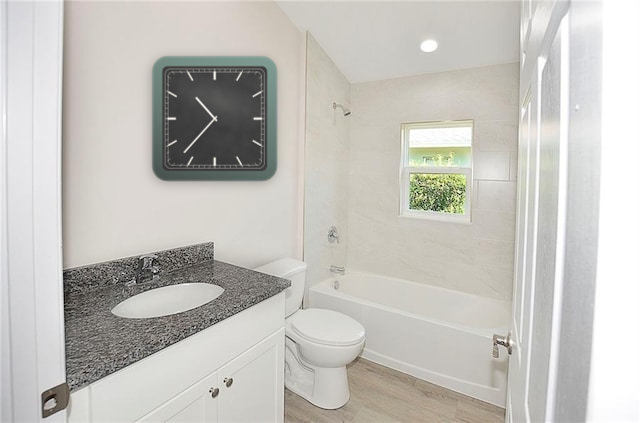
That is 10h37
